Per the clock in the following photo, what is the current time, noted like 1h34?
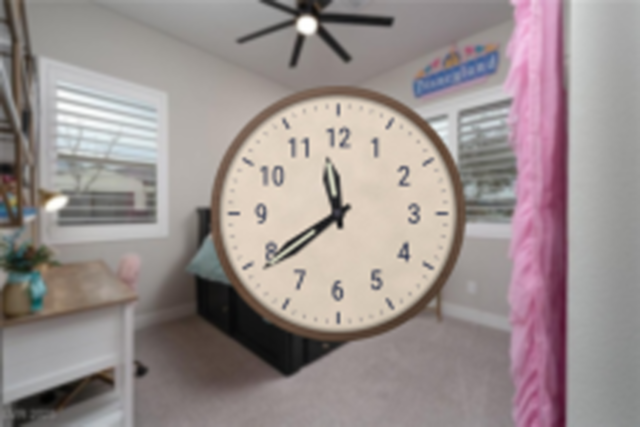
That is 11h39
